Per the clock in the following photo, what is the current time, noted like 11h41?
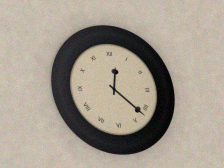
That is 12h22
